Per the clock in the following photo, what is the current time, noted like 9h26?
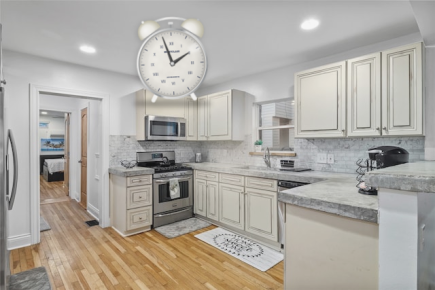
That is 1h57
